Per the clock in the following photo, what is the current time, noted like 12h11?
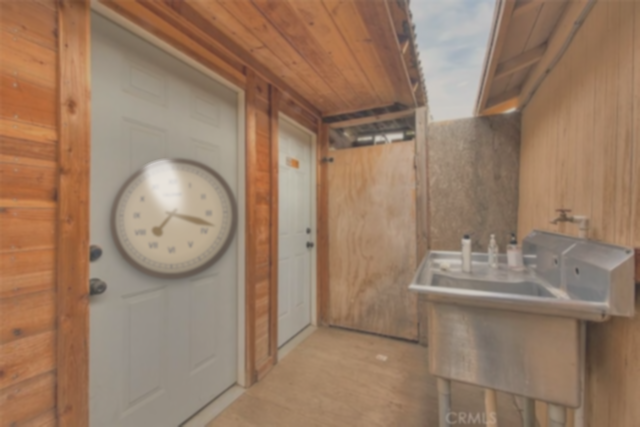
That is 7h18
